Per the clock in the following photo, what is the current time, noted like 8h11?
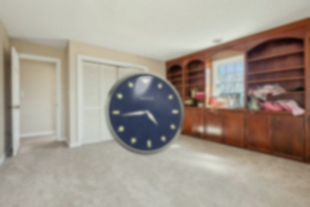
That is 4h44
